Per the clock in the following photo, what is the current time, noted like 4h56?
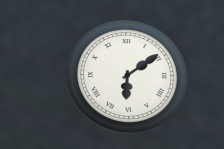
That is 6h09
